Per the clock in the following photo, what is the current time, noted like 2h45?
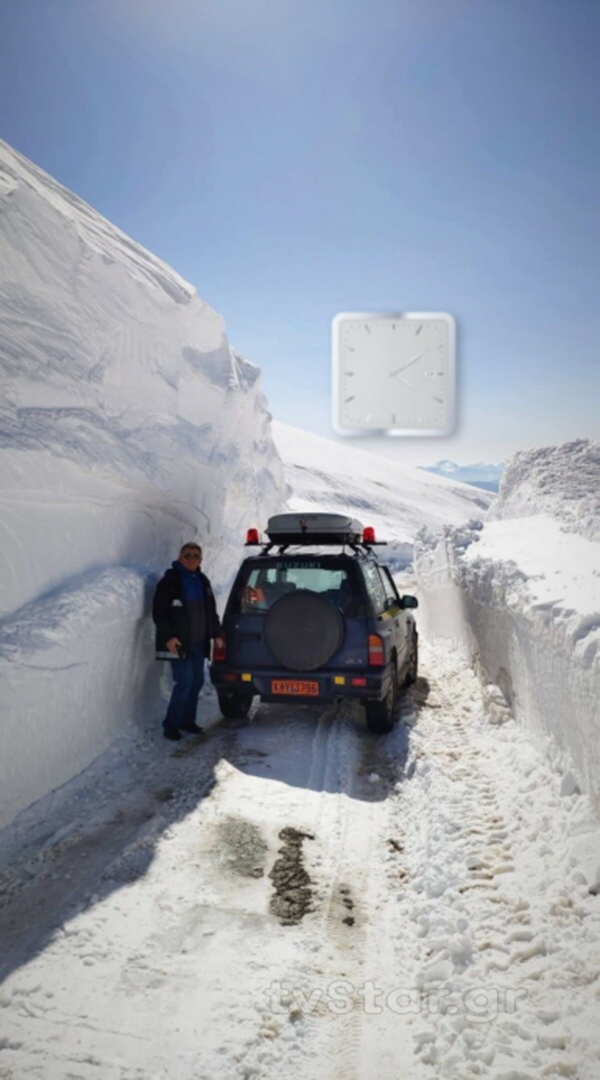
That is 4h09
